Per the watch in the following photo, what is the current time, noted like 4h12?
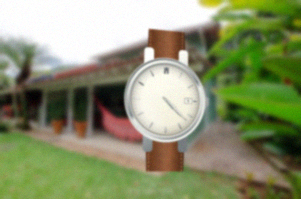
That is 4h22
